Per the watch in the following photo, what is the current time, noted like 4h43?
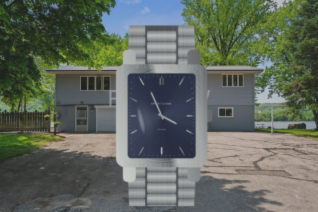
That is 3h56
